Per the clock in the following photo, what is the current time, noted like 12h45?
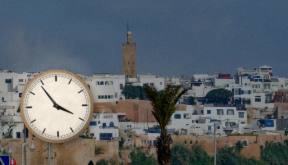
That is 3h54
